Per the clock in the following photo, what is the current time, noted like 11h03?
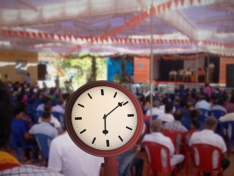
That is 6h09
